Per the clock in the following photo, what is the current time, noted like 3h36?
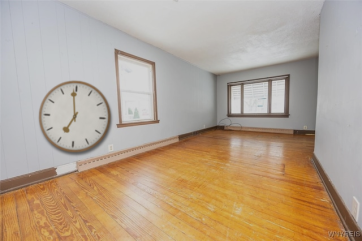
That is 6h59
